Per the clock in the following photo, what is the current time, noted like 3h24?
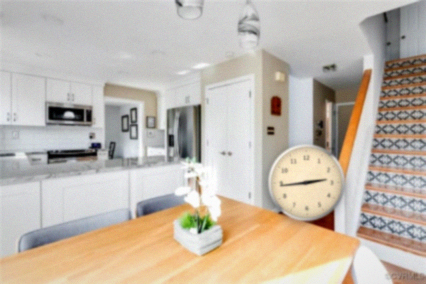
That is 2h44
